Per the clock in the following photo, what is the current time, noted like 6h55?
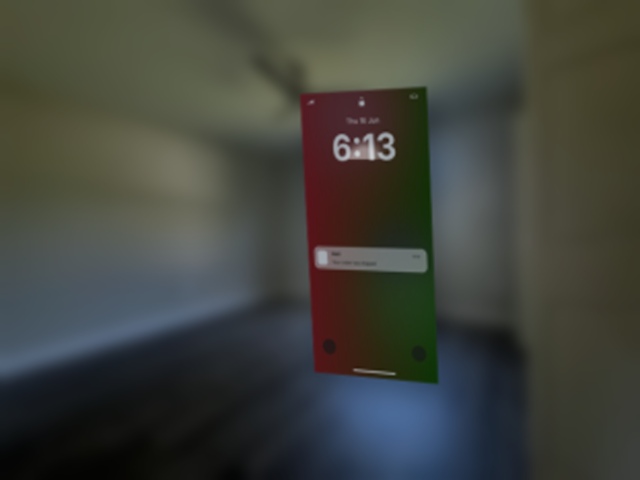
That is 6h13
